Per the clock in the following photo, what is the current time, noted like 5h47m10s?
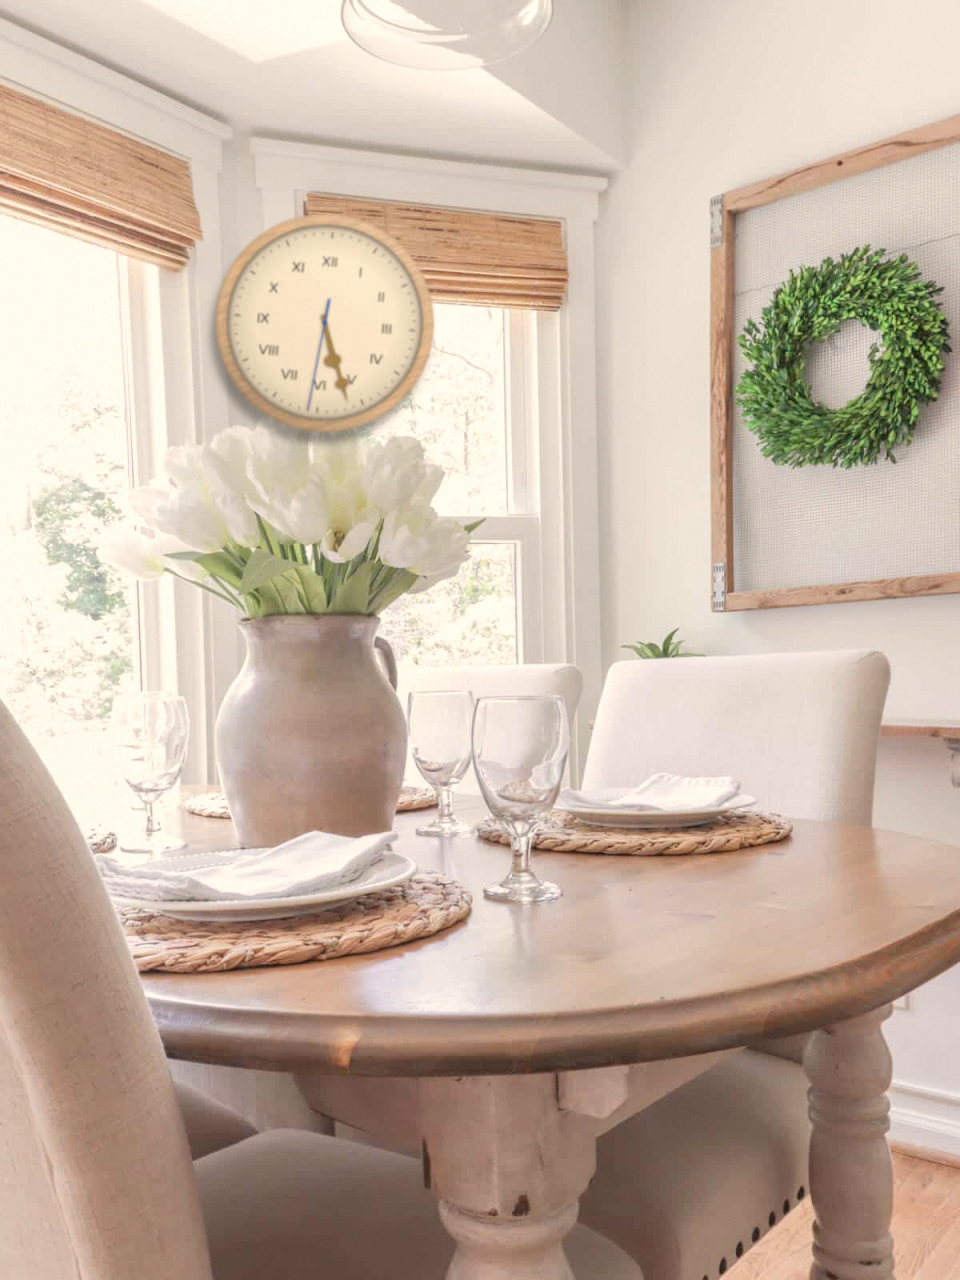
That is 5h26m31s
